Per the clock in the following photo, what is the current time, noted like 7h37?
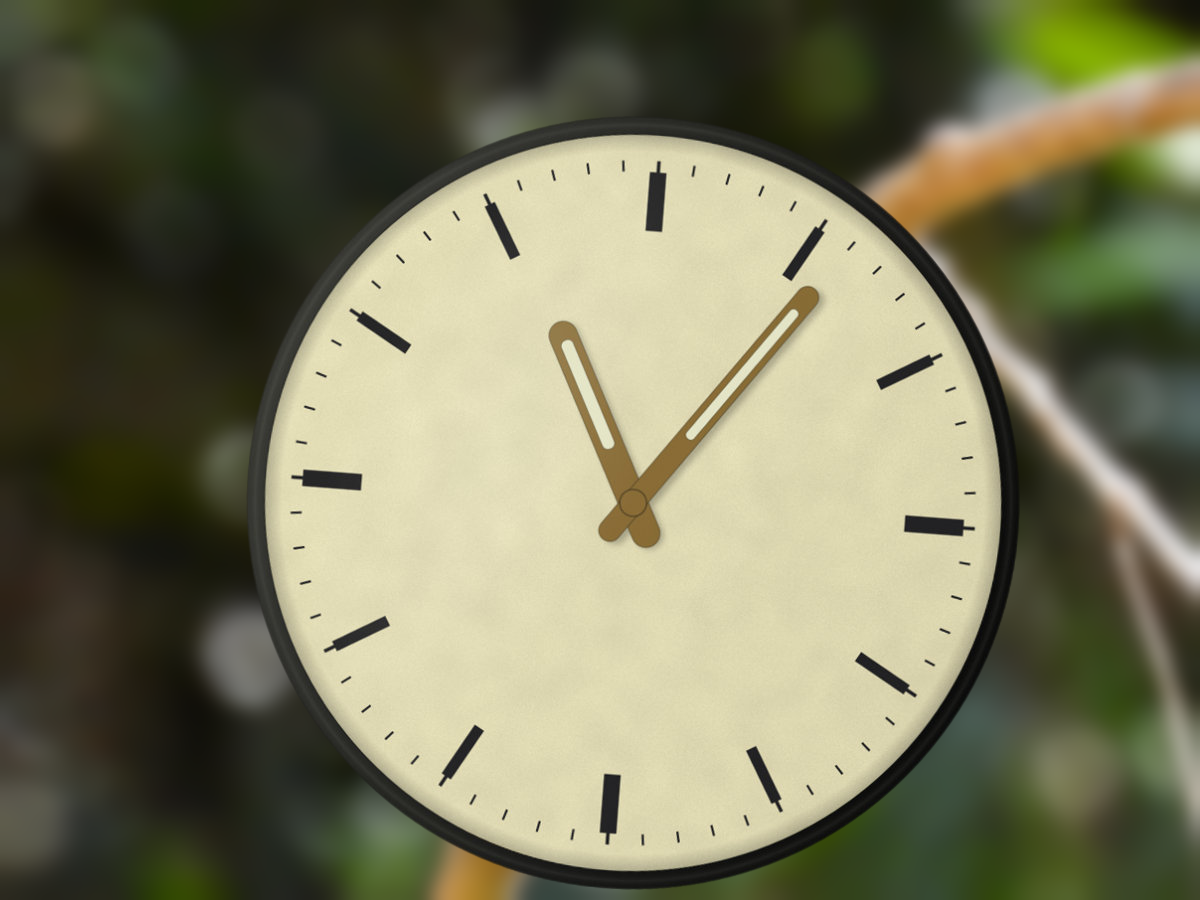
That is 11h06
